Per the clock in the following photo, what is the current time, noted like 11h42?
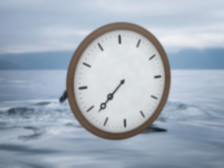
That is 7h38
